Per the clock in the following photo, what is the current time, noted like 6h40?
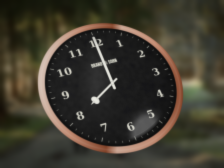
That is 8h00
